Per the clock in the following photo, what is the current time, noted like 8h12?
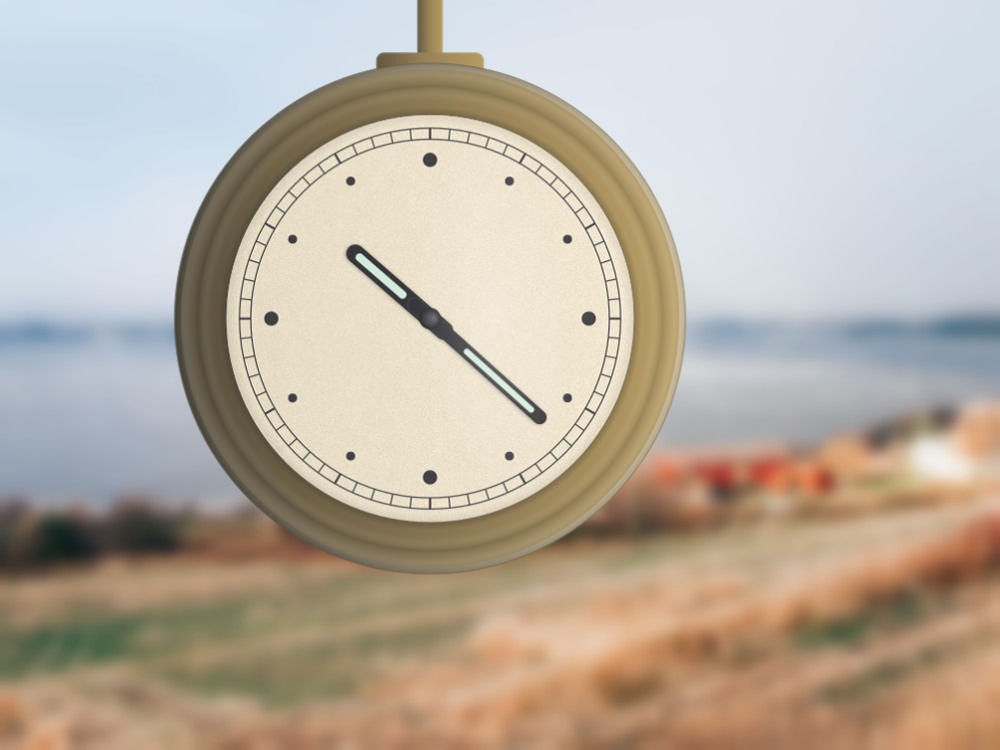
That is 10h22
